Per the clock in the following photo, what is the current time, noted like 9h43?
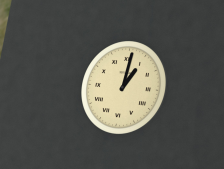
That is 1h01
